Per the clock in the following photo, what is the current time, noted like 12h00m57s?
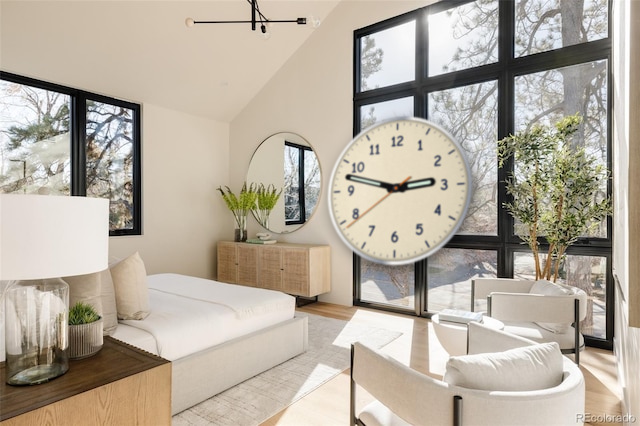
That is 2h47m39s
